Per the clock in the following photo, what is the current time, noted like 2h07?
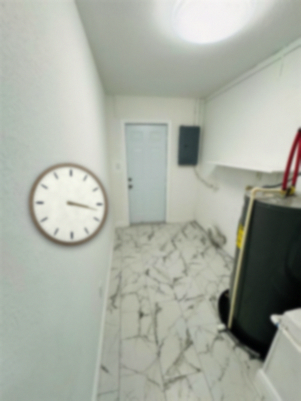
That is 3h17
